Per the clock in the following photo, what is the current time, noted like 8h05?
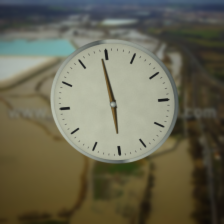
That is 5h59
